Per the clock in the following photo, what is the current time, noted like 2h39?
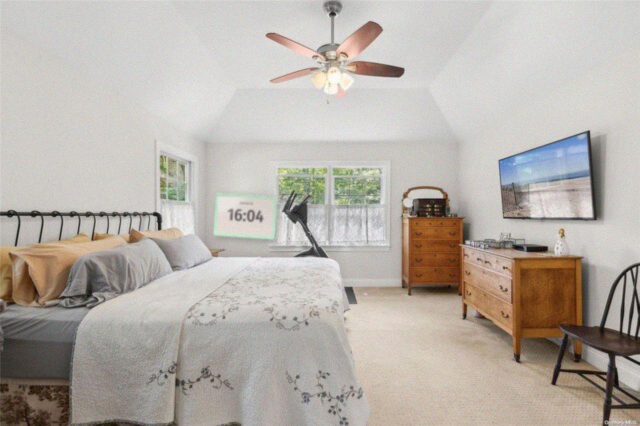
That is 16h04
